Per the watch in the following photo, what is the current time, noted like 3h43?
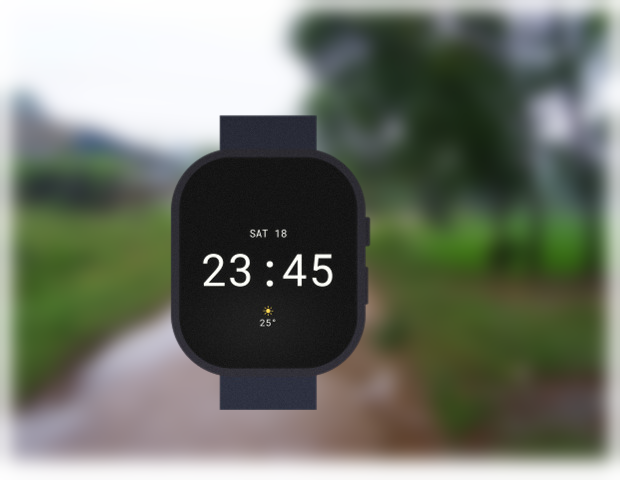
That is 23h45
